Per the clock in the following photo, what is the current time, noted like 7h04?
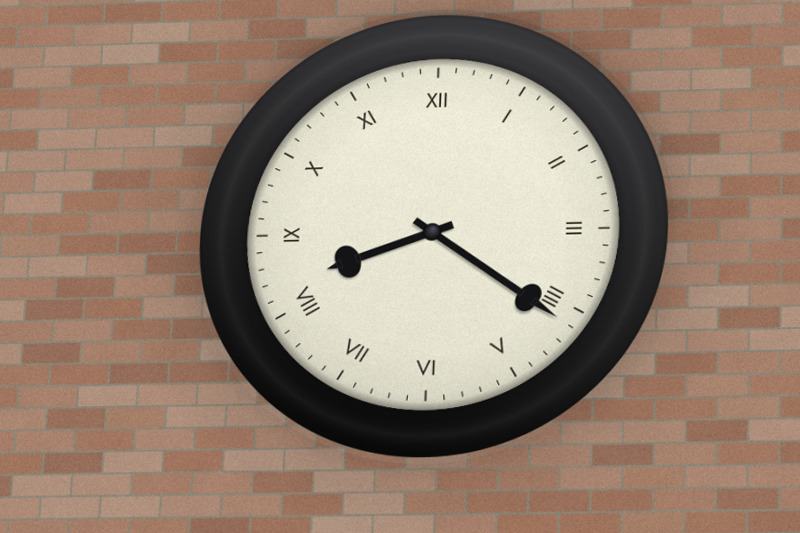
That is 8h21
